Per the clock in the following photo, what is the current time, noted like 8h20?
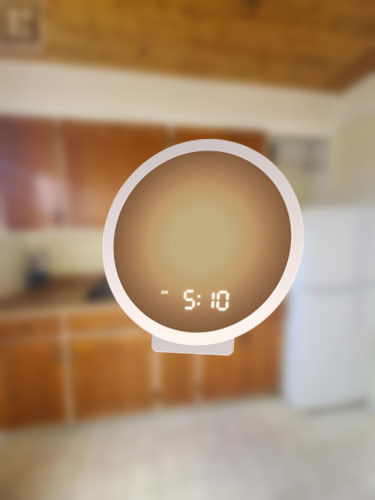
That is 5h10
